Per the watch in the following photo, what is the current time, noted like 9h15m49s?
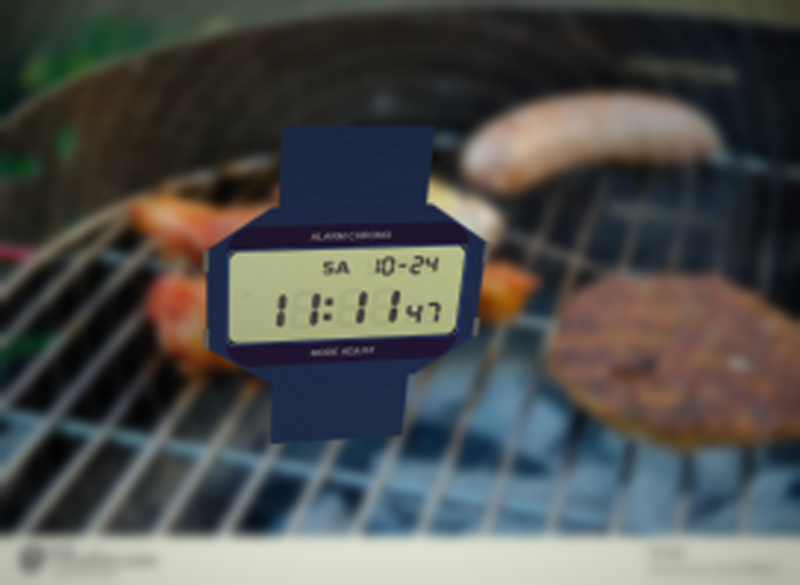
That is 11h11m47s
